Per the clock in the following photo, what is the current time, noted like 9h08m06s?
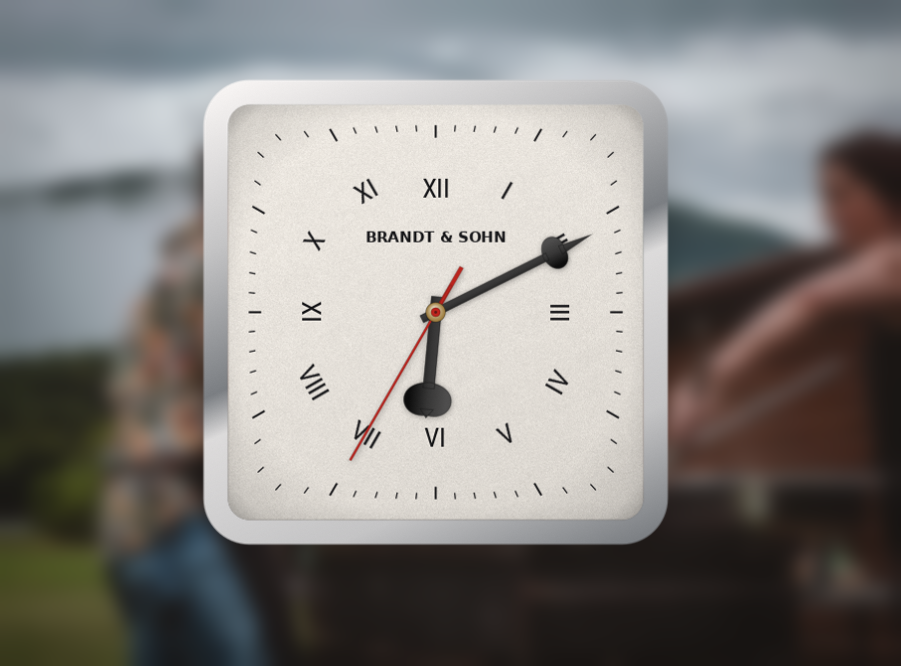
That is 6h10m35s
